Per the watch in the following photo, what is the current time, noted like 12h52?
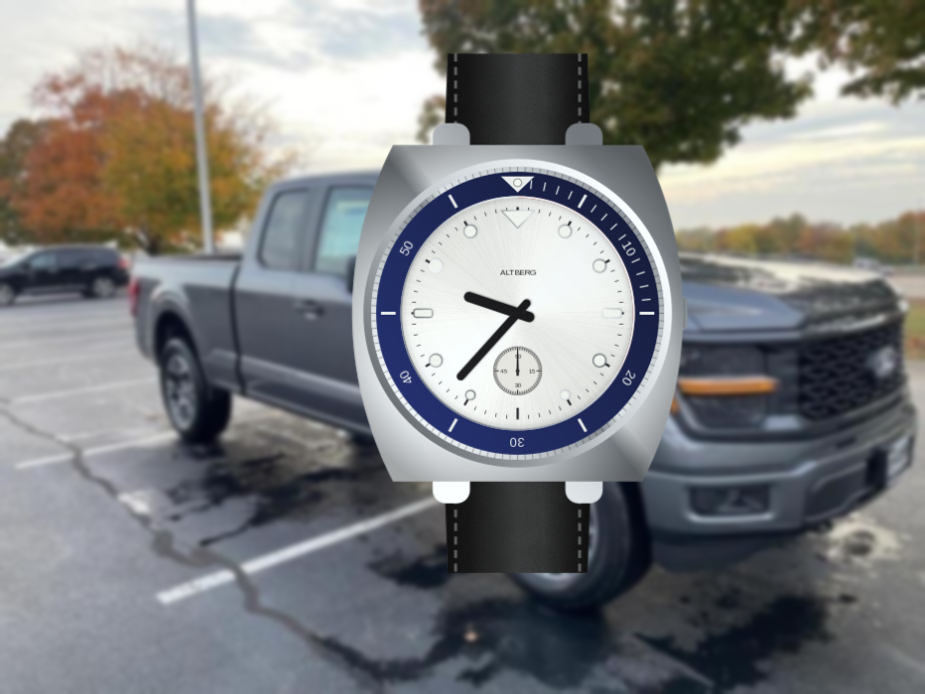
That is 9h37
